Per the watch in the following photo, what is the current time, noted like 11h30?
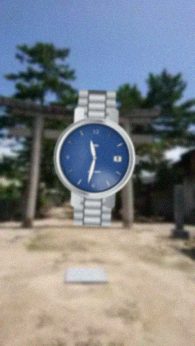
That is 11h32
